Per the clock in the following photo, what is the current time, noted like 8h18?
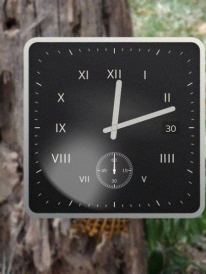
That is 12h12
